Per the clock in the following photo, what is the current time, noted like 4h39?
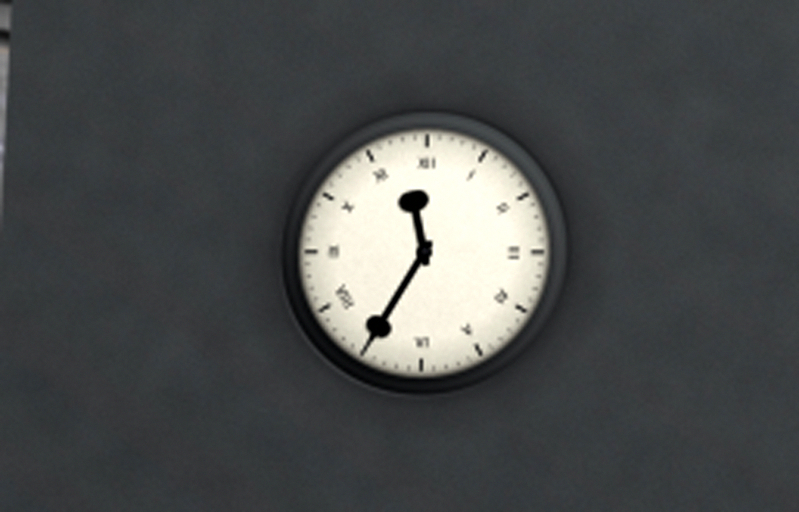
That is 11h35
